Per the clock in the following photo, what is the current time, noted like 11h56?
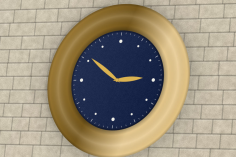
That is 2h51
